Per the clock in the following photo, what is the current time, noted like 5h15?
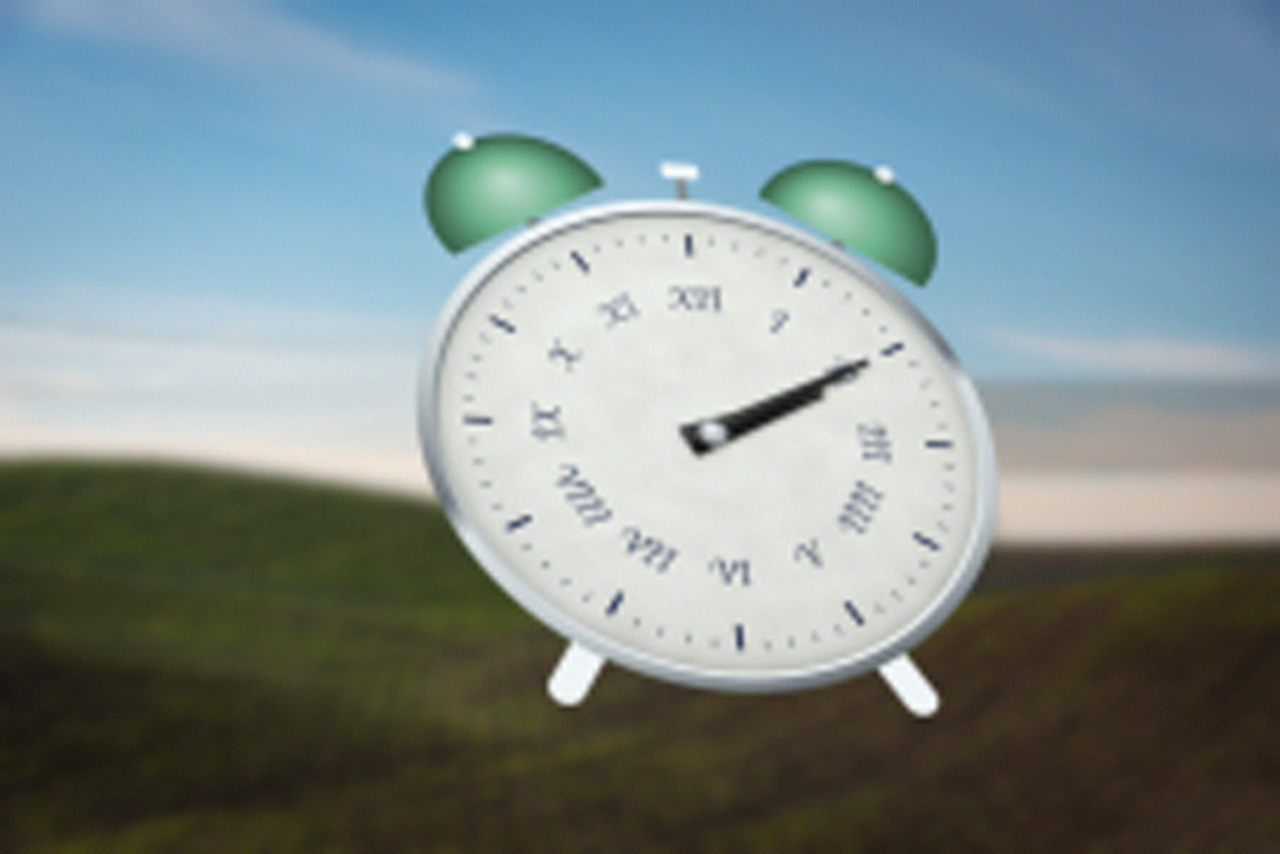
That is 2h10
